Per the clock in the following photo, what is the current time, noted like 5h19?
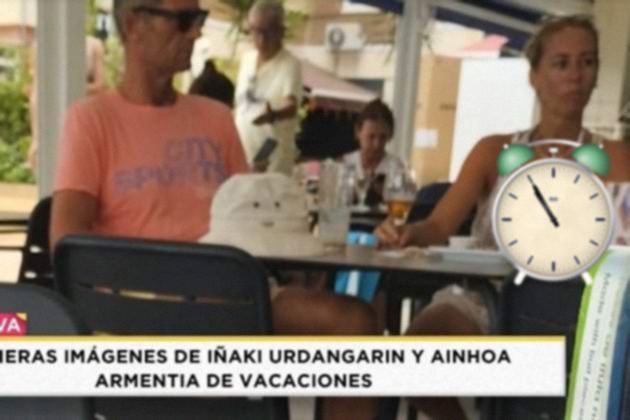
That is 10h55
